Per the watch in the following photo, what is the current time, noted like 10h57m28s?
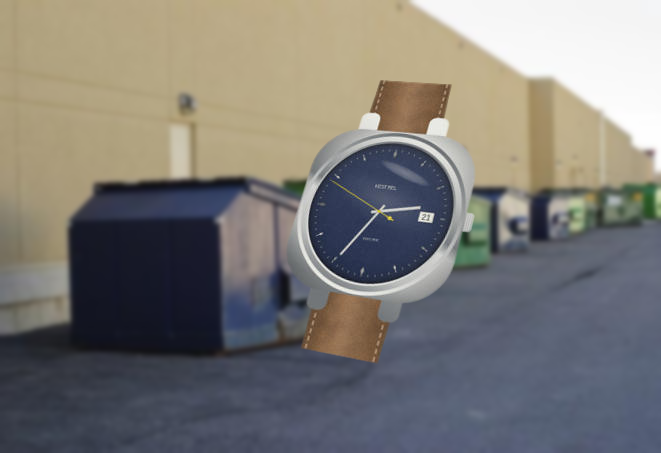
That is 2h34m49s
